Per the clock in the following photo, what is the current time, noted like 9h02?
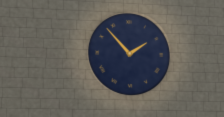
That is 1h53
